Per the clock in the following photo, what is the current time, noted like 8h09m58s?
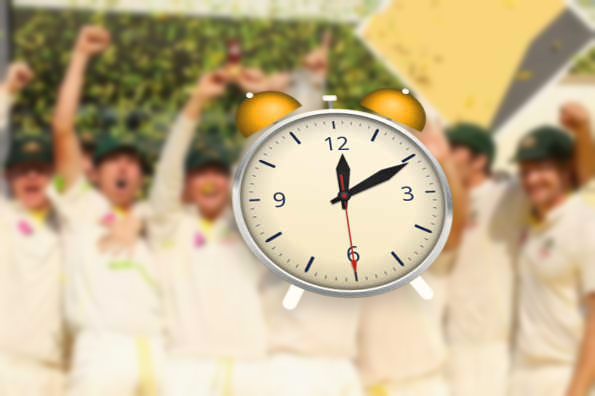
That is 12h10m30s
